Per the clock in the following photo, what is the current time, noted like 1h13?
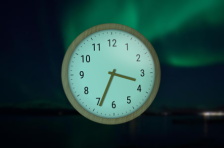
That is 3h34
